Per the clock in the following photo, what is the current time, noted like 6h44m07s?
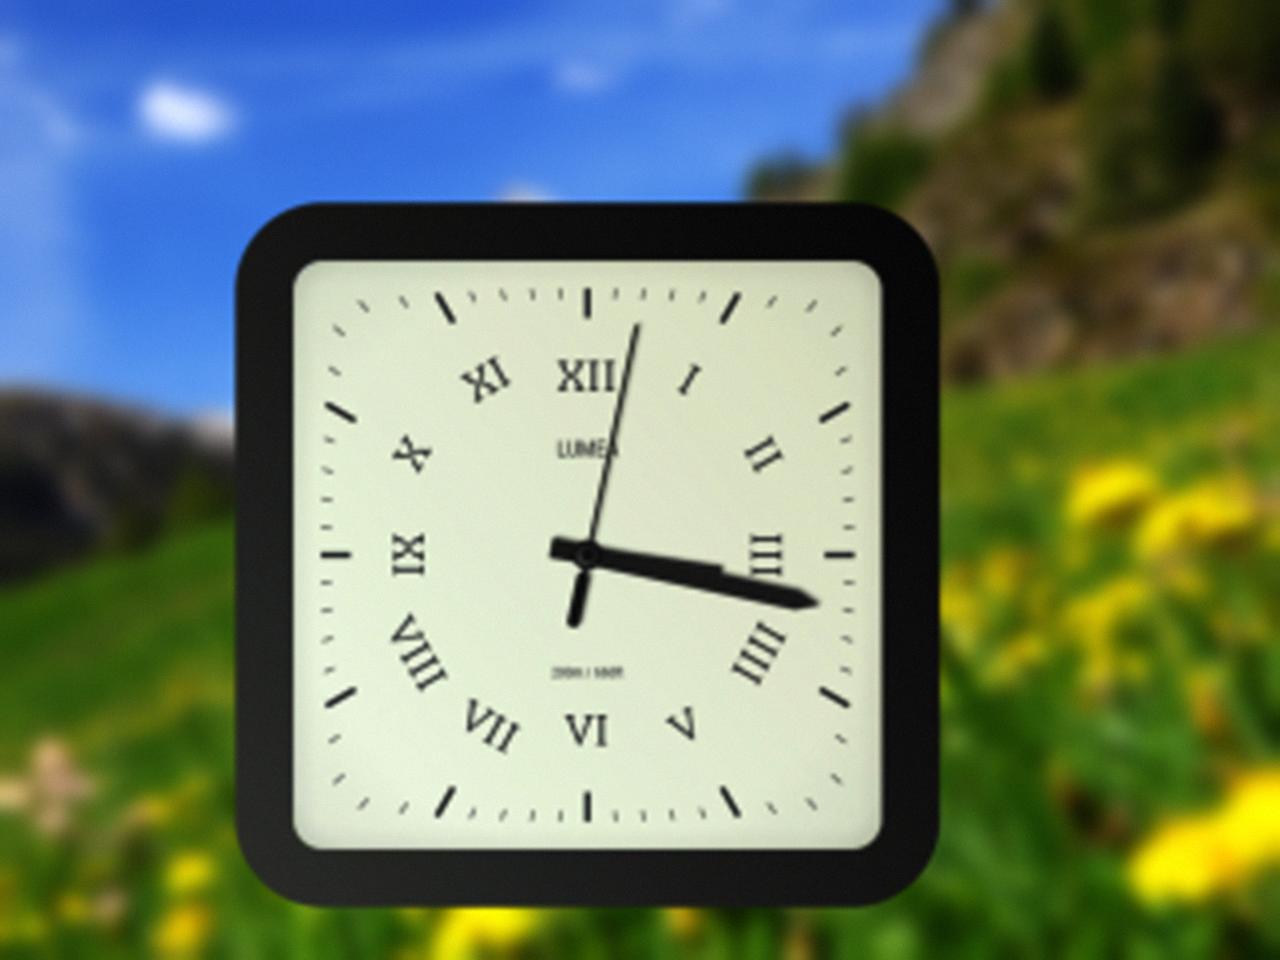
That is 3h17m02s
